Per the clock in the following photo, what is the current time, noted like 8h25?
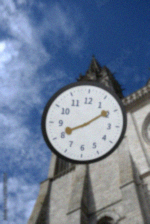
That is 8h09
